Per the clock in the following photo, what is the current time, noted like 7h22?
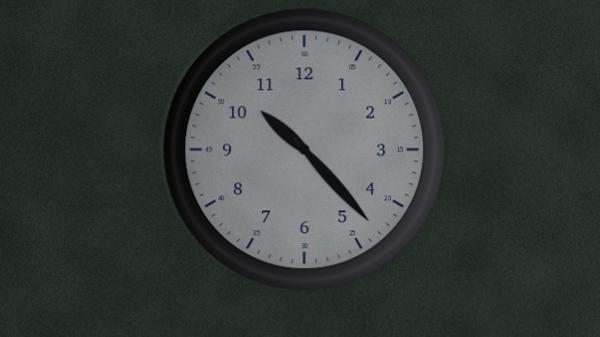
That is 10h23
